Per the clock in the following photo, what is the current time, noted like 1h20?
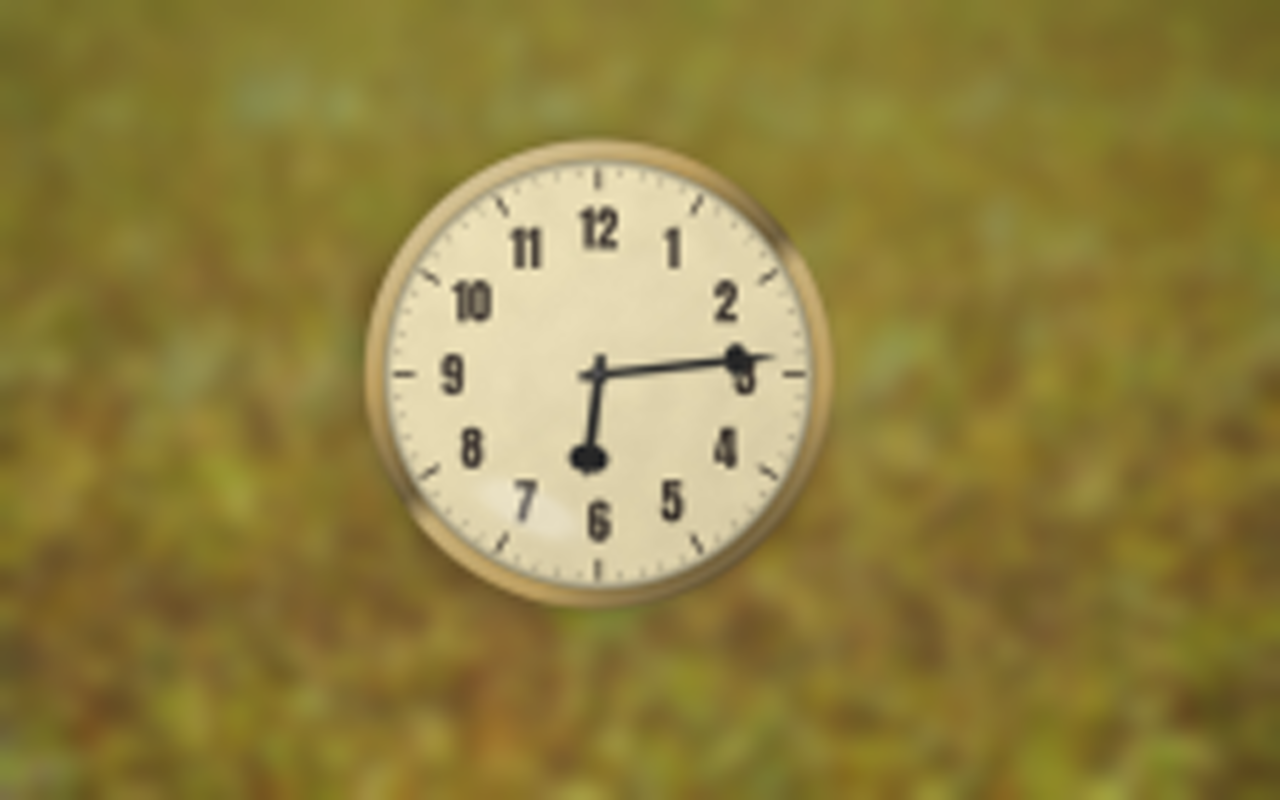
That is 6h14
